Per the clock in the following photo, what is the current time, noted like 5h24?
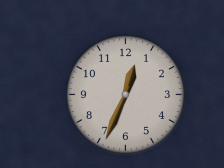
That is 12h34
